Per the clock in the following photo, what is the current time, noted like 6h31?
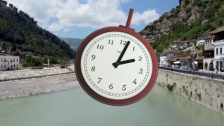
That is 2h02
